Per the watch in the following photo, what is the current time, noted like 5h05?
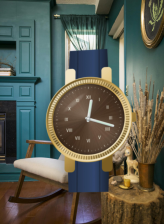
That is 12h18
